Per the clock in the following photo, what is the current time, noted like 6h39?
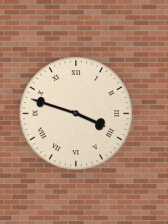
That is 3h48
